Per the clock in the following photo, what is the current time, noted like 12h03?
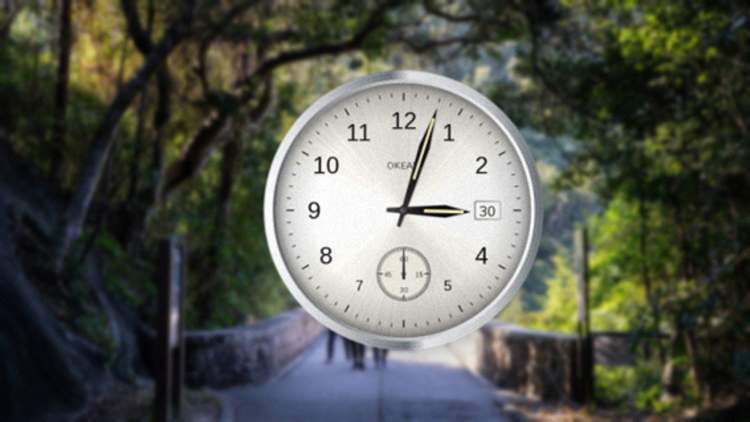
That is 3h03
